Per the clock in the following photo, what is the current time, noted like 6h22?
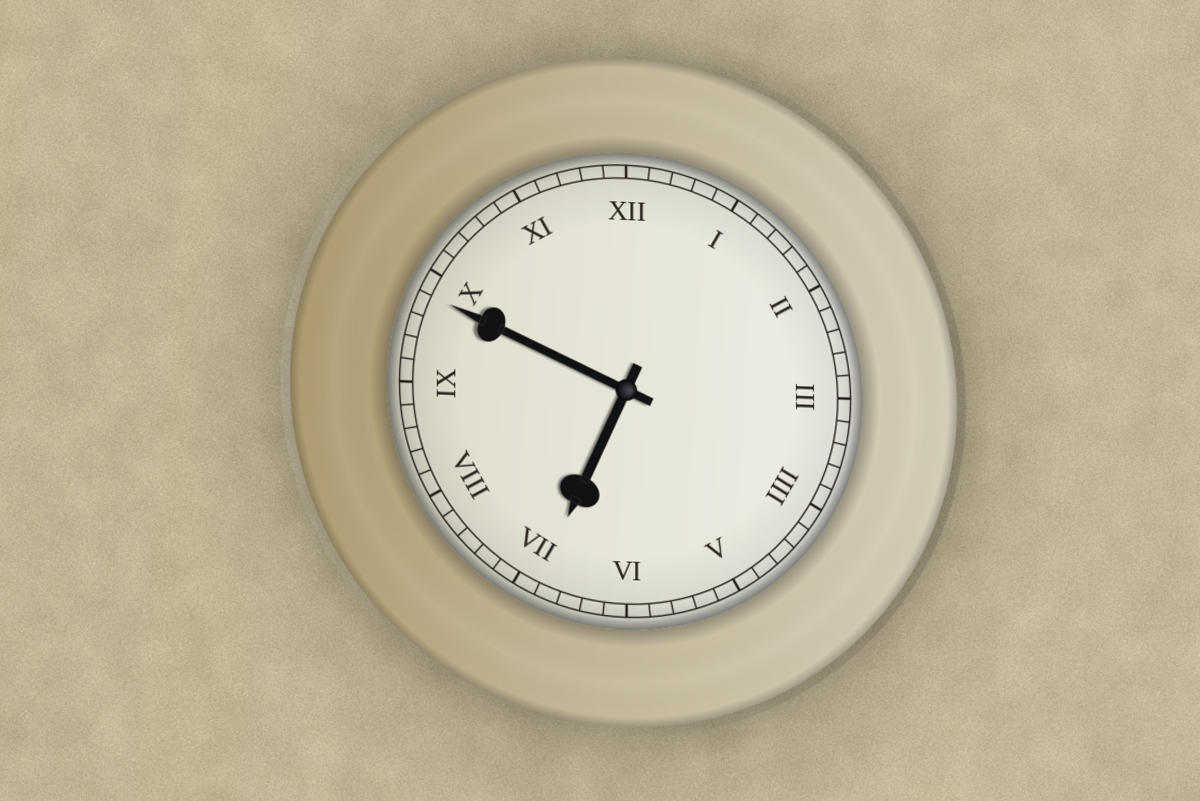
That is 6h49
